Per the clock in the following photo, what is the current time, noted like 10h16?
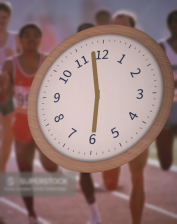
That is 5h58
